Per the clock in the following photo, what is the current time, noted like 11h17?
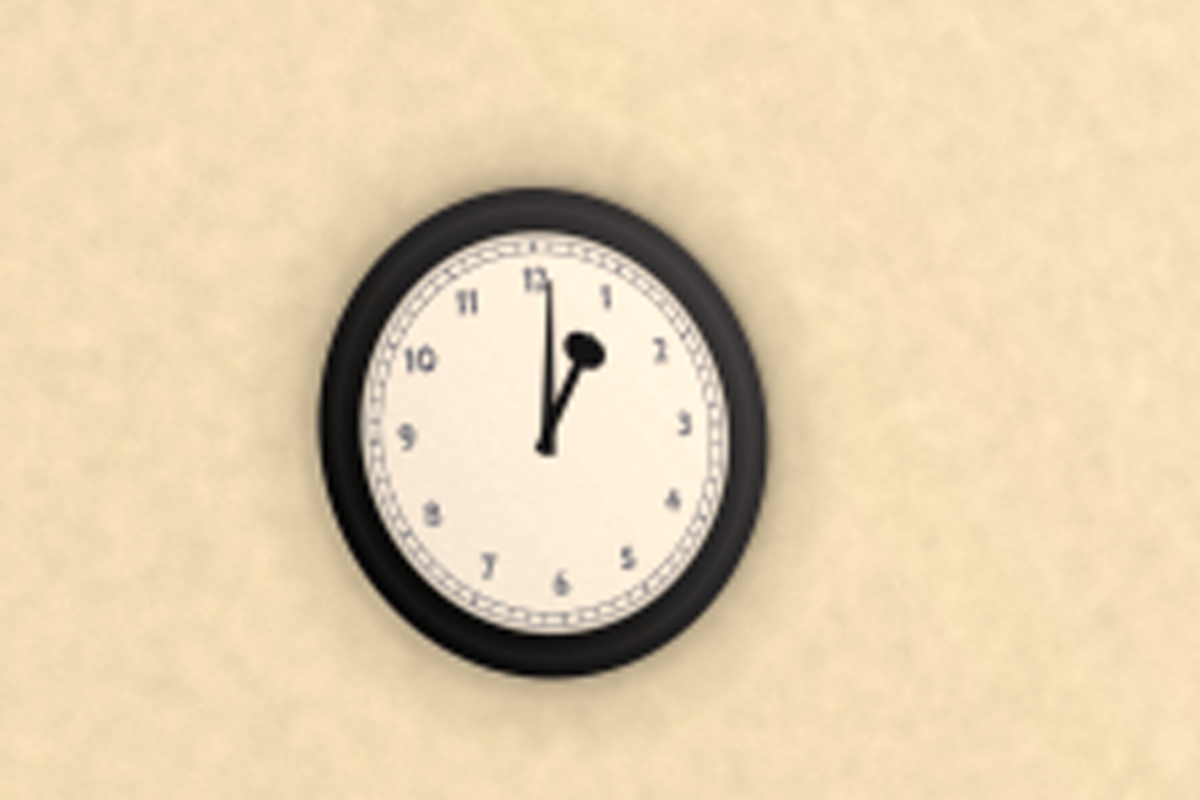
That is 1h01
